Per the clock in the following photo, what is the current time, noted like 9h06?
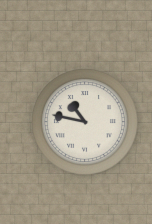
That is 10h47
